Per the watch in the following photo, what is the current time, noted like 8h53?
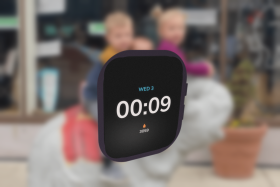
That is 0h09
